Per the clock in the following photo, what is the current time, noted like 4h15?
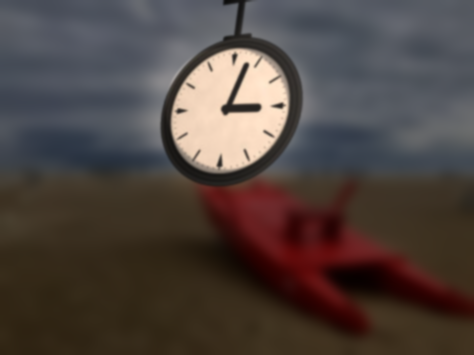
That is 3h03
